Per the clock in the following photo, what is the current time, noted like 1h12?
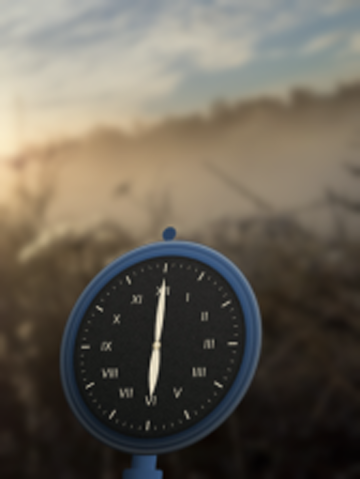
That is 6h00
